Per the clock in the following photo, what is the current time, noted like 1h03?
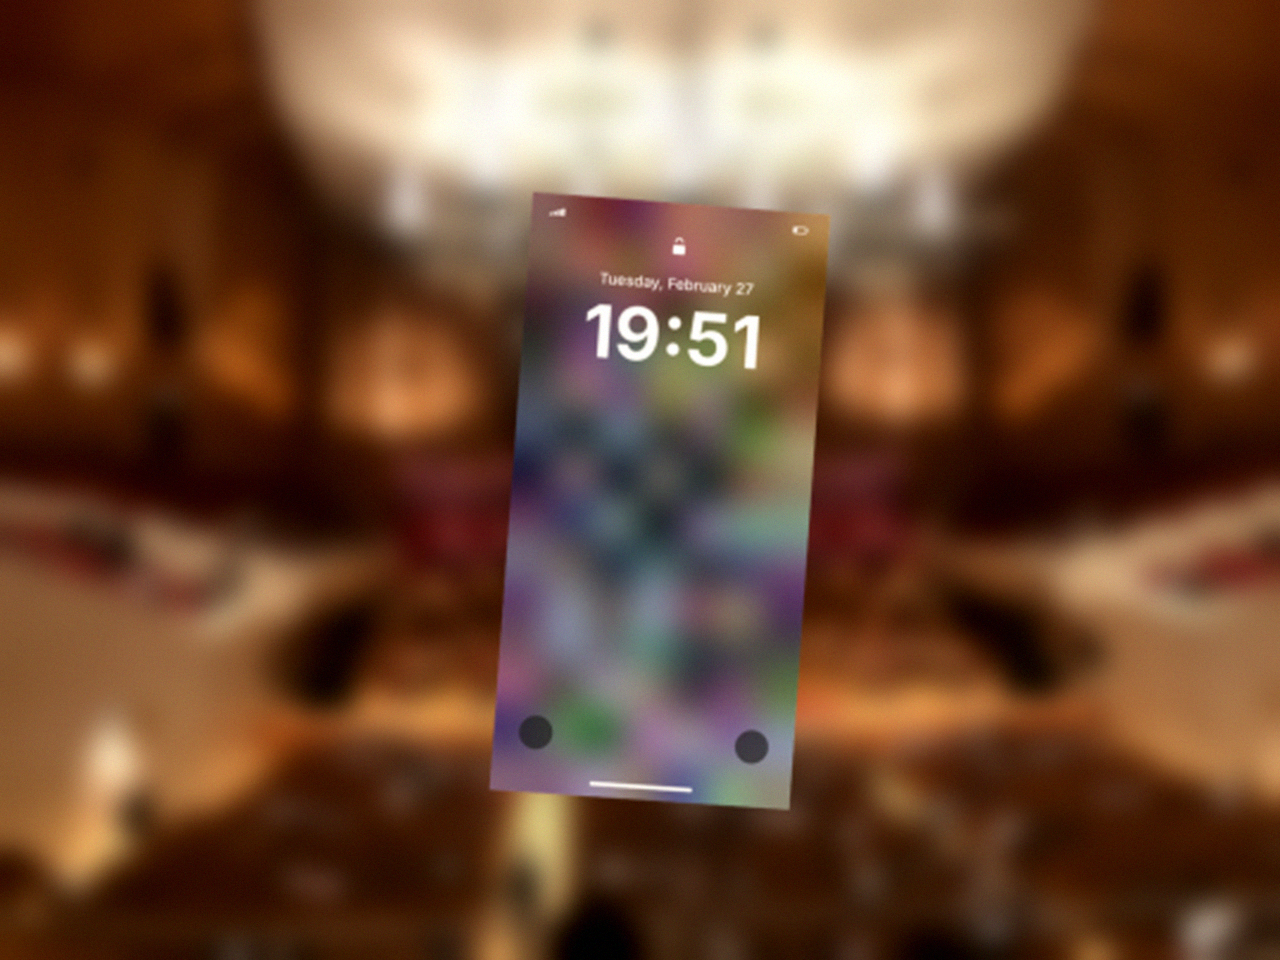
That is 19h51
